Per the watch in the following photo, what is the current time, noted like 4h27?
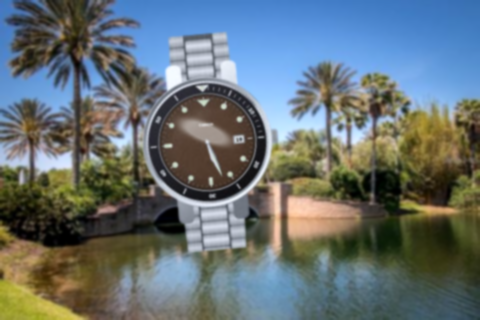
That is 5h27
